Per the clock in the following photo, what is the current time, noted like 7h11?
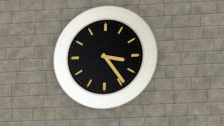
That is 3h24
